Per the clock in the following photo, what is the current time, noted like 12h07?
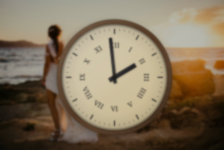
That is 1h59
